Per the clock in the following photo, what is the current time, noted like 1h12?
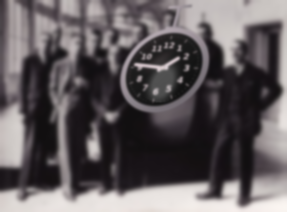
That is 1h46
